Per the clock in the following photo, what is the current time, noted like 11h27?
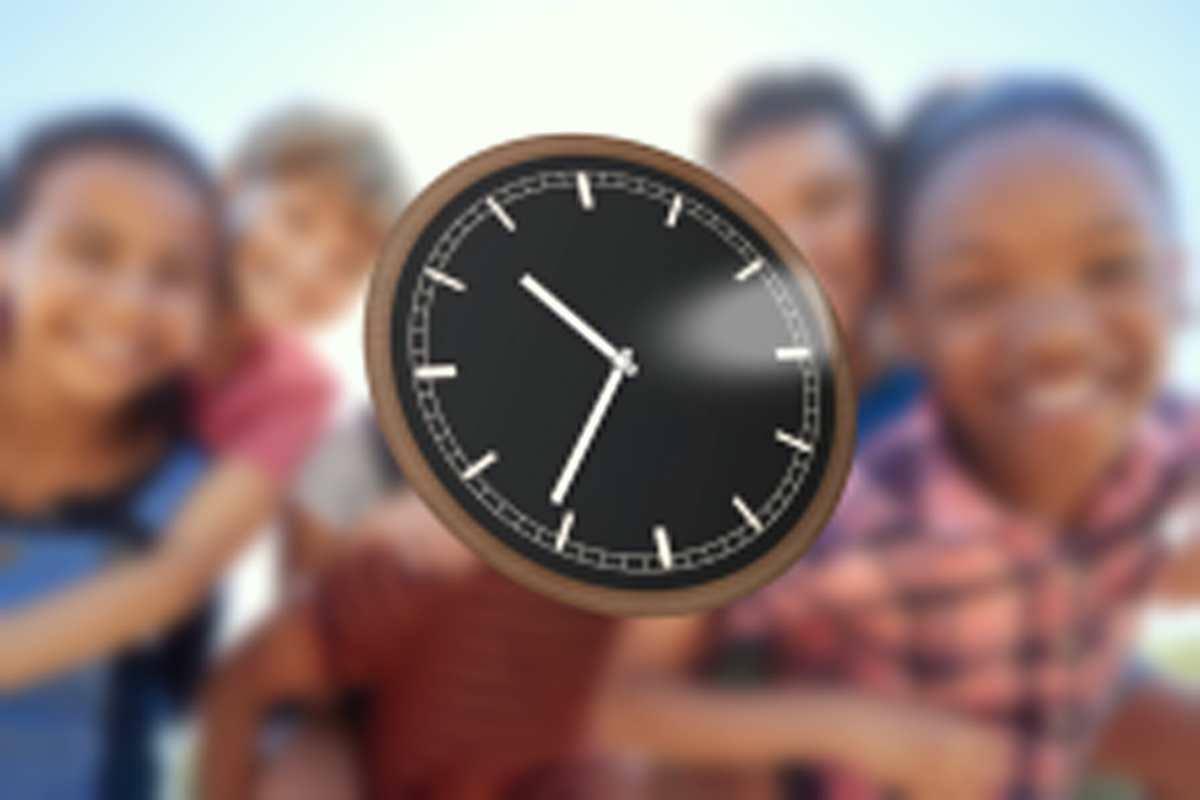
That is 10h36
